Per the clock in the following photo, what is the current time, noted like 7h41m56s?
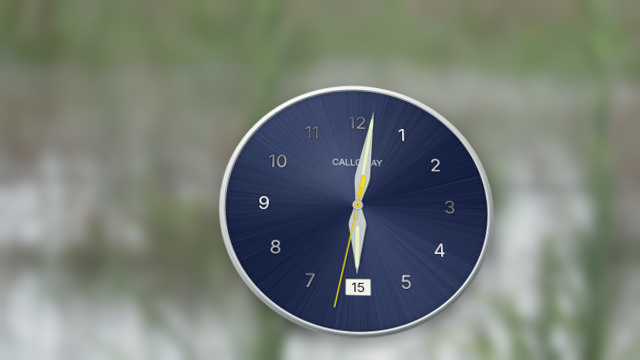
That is 6h01m32s
